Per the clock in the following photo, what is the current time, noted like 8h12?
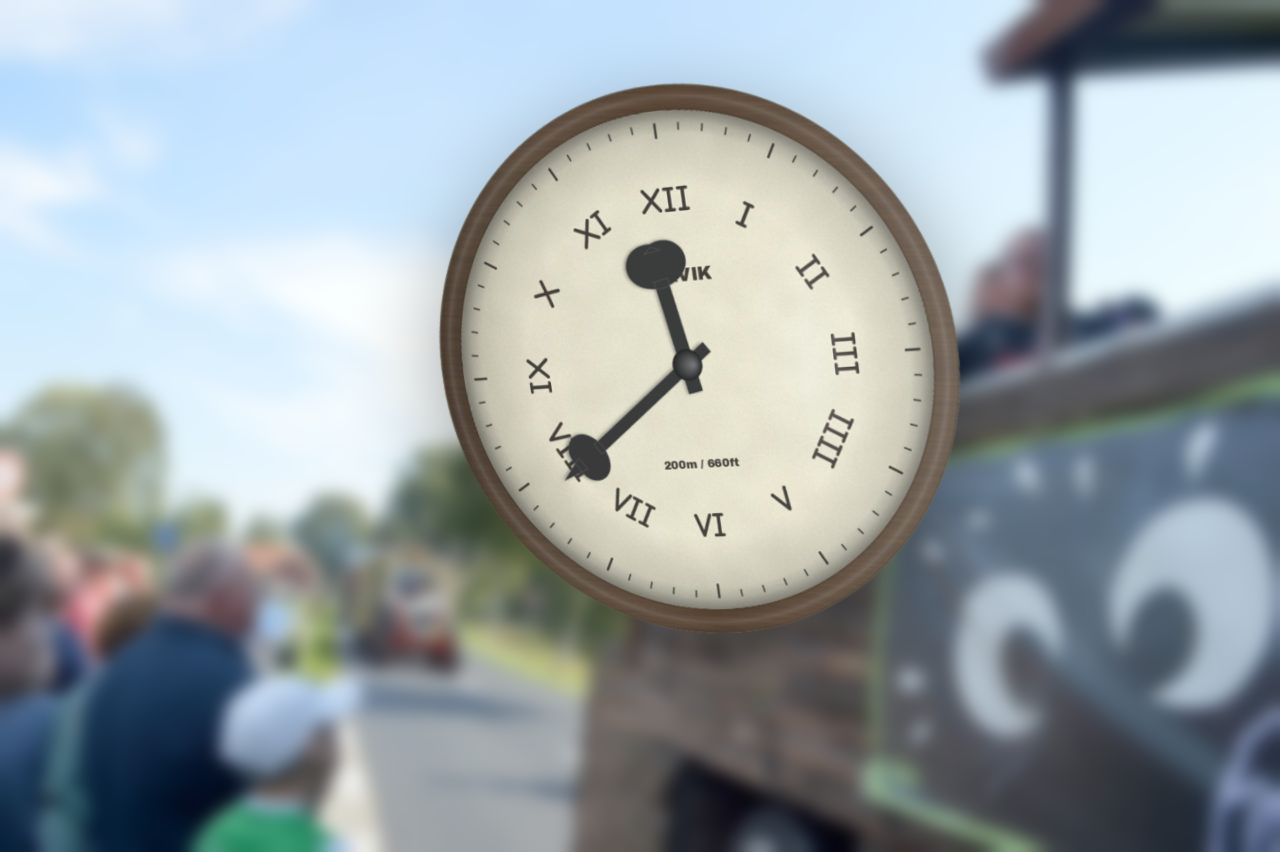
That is 11h39
